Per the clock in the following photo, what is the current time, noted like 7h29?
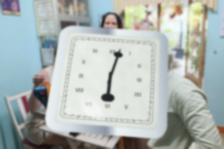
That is 6h02
